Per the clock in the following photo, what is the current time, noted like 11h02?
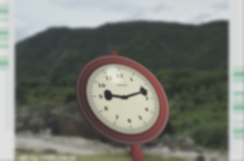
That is 9h12
